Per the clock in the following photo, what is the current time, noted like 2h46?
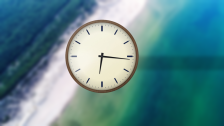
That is 6h16
